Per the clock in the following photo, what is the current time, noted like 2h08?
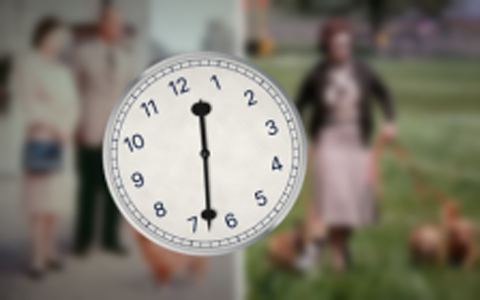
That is 12h33
